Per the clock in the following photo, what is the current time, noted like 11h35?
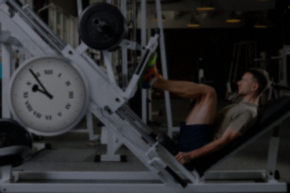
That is 9h54
